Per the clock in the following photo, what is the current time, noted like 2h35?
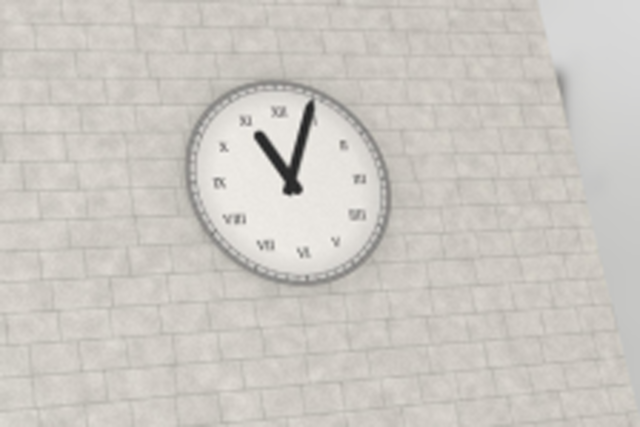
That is 11h04
